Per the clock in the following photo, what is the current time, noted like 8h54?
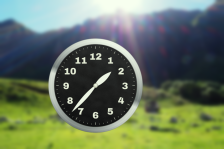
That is 1h37
